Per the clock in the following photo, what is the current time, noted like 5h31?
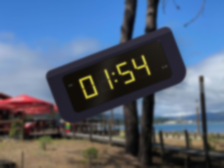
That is 1h54
